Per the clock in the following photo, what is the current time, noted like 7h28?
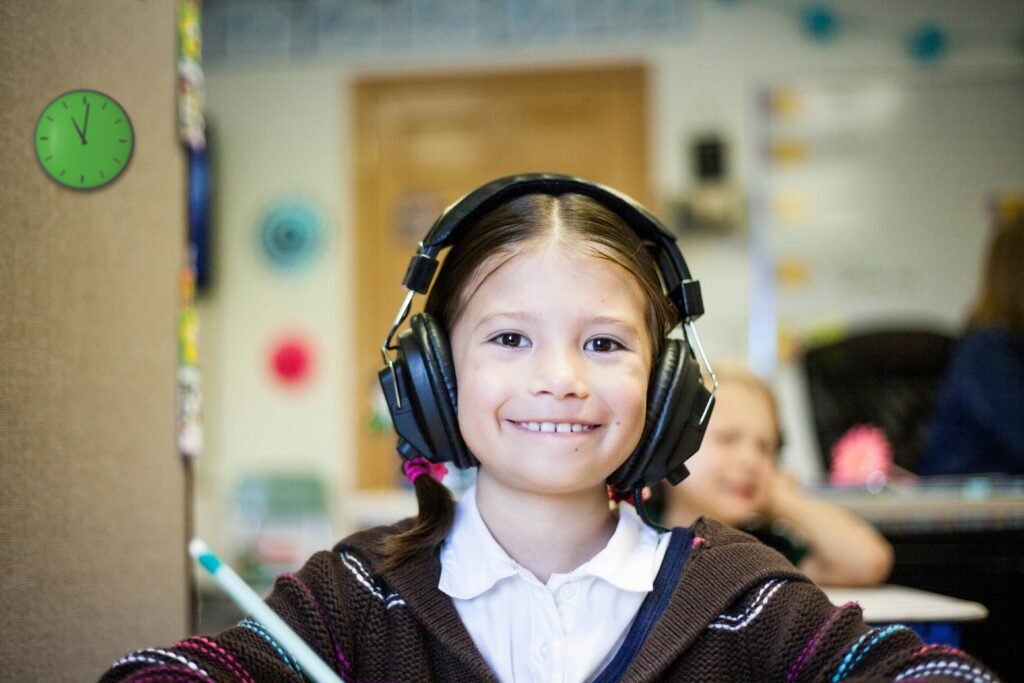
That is 11h01
